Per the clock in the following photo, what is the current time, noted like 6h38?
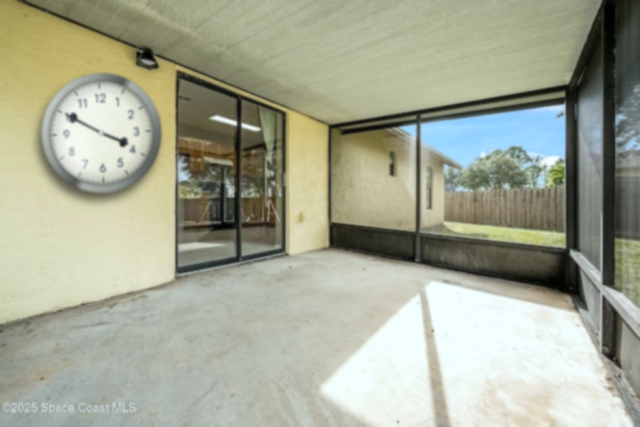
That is 3h50
